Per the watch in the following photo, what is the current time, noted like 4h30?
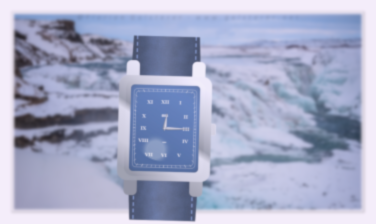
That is 12h15
